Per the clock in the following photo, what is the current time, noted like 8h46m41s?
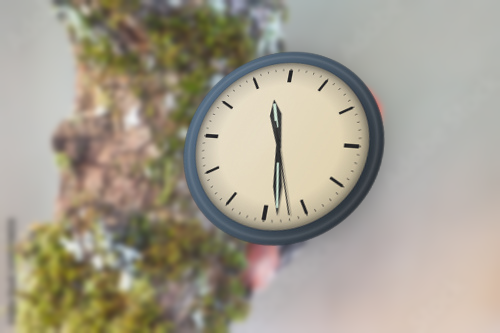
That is 11h28m27s
